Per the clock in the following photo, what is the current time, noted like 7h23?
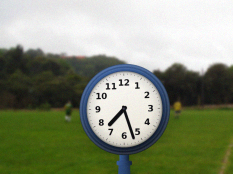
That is 7h27
